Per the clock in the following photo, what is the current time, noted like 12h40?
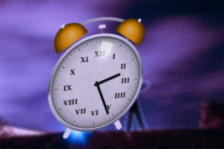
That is 2h26
